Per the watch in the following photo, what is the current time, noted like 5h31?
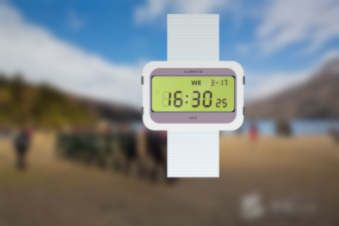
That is 16h30
